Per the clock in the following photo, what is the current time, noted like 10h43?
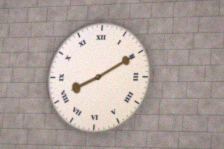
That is 8h10
